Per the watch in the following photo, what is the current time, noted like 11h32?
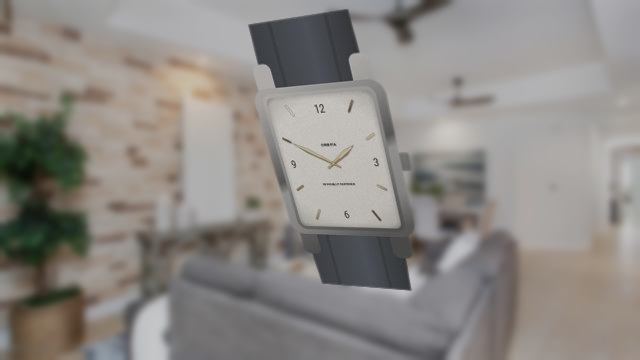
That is 1h50
